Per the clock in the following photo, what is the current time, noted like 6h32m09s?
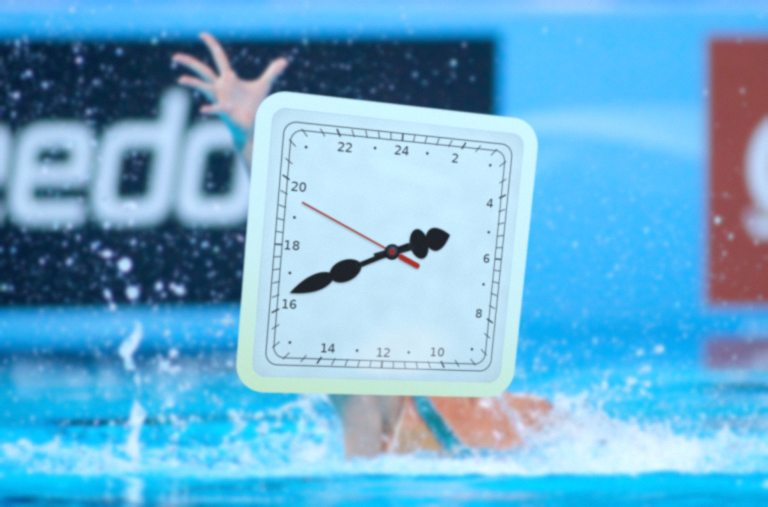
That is 4h40m49s
